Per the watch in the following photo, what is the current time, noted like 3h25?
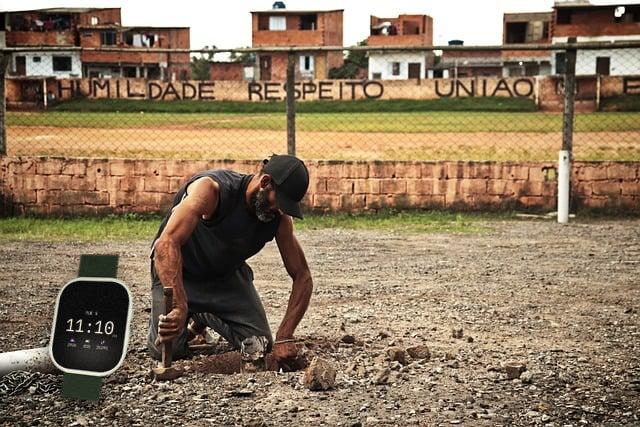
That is 11h10
